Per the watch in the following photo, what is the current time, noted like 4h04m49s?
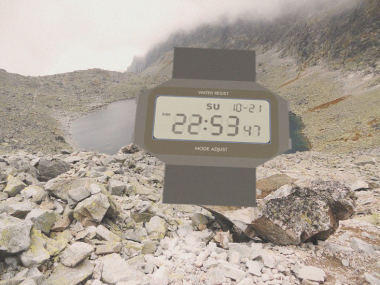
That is 22h53m47s
